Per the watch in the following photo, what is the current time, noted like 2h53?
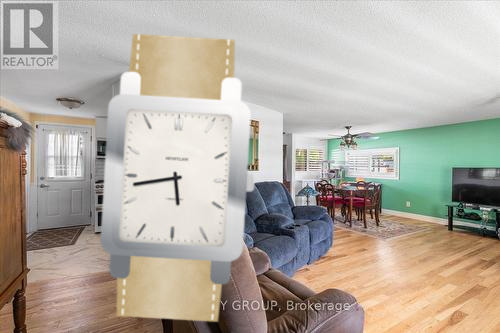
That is 5h43
